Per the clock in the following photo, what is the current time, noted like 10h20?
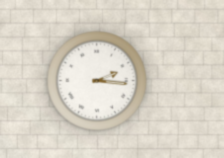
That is 2h16
